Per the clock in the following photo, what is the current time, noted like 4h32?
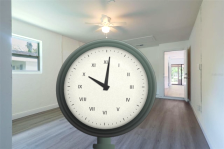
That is 10h01
